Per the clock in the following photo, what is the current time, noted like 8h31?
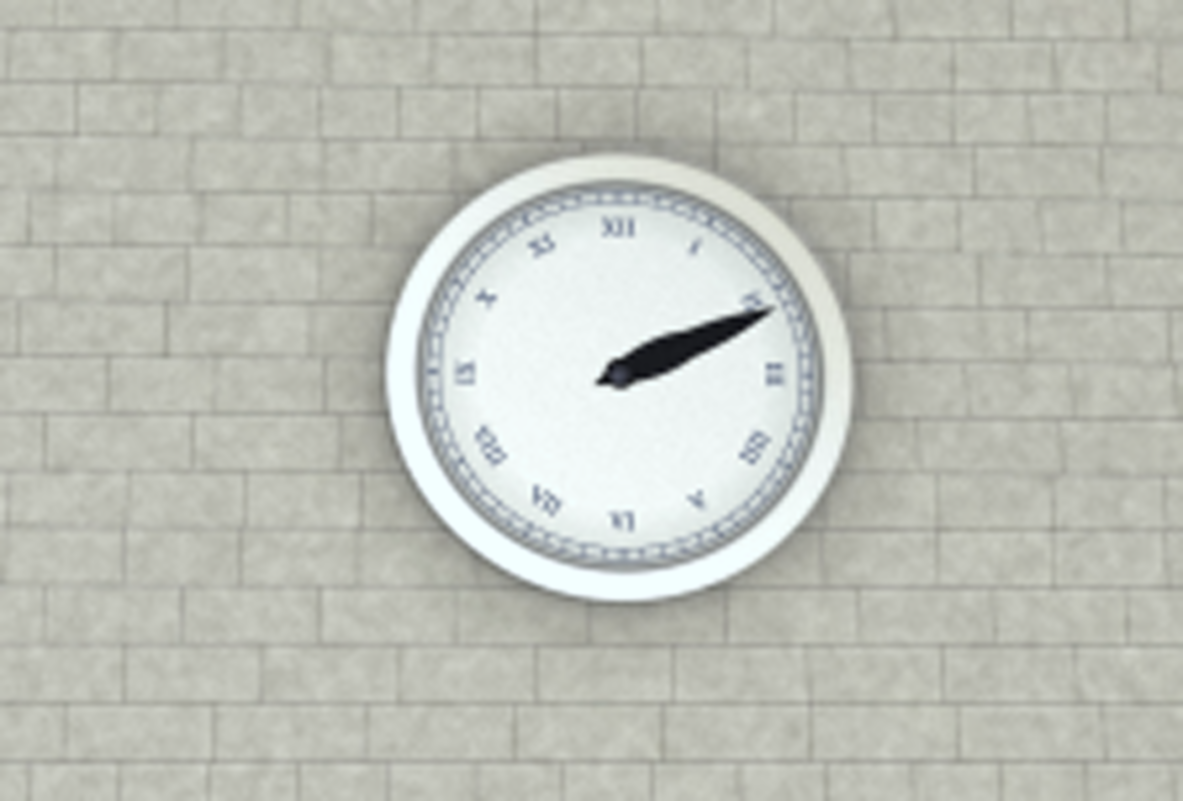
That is 2h11
